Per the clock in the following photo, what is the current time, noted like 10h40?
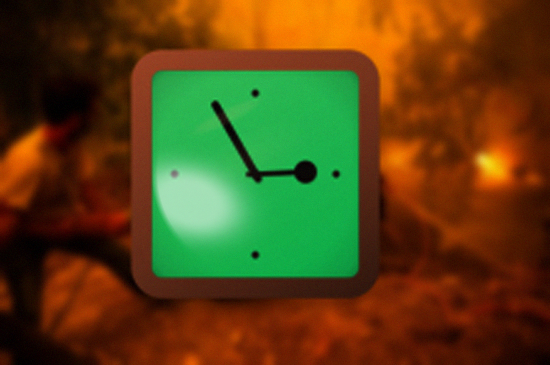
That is 2h55
